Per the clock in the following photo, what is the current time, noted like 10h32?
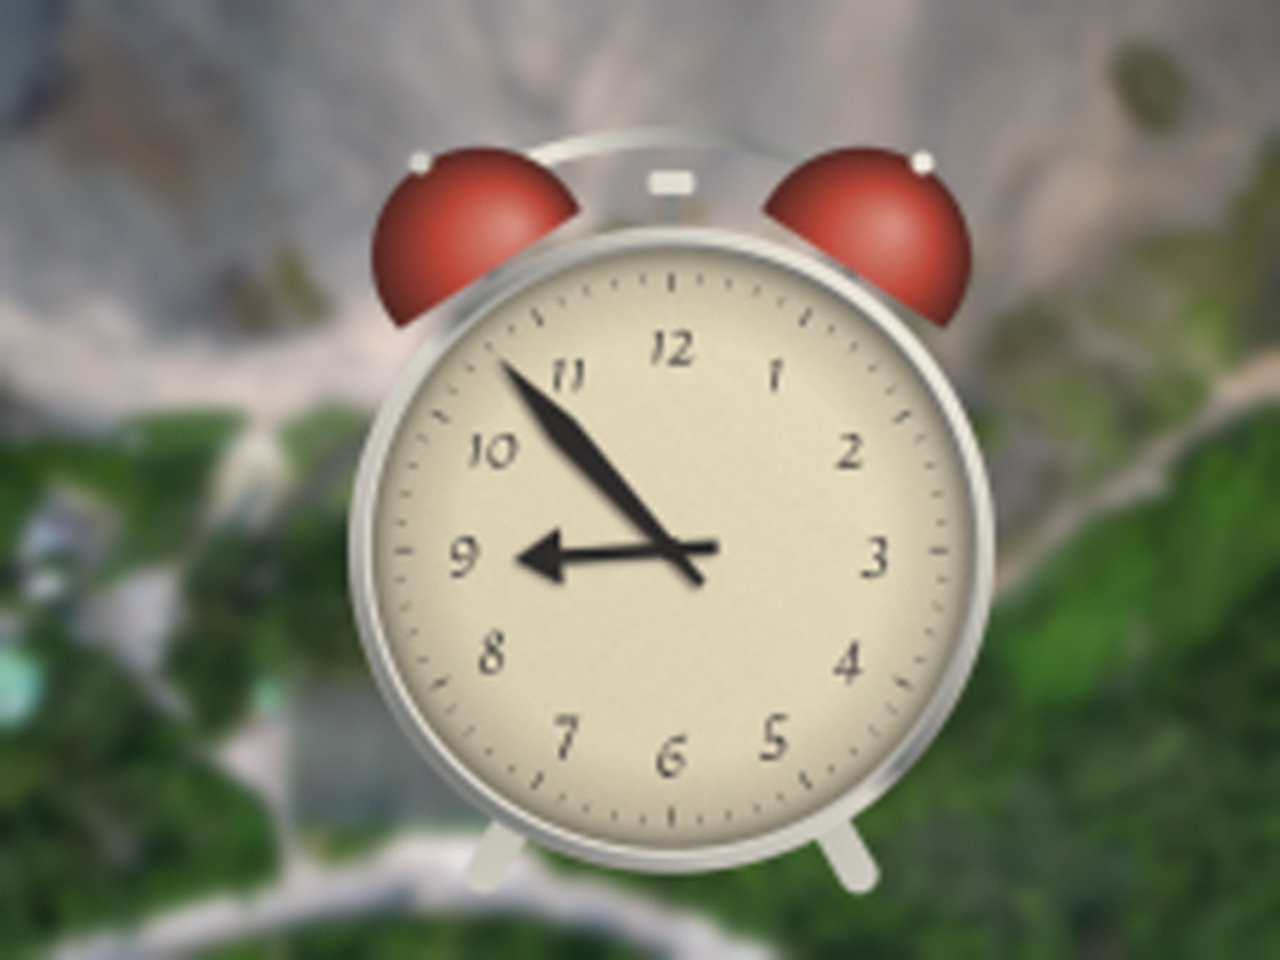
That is 8h53
